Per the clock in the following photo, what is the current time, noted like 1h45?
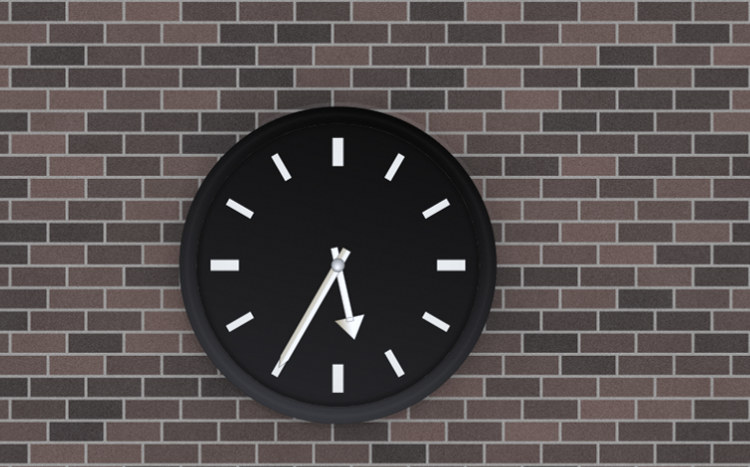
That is 5h35
